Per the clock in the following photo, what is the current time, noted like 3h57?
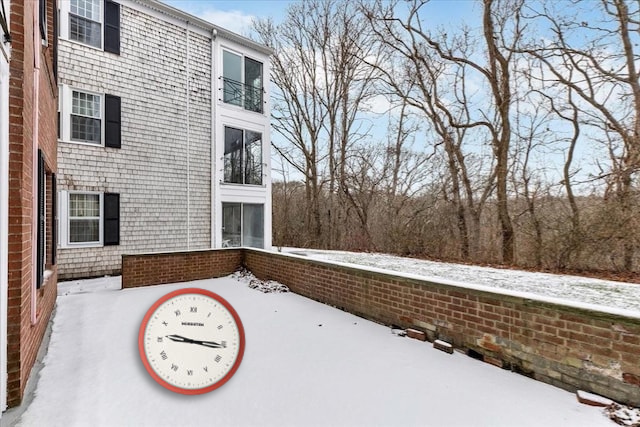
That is 9h16
